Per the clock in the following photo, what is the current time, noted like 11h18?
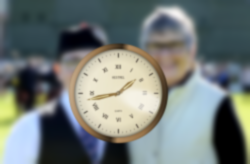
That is 1h43
